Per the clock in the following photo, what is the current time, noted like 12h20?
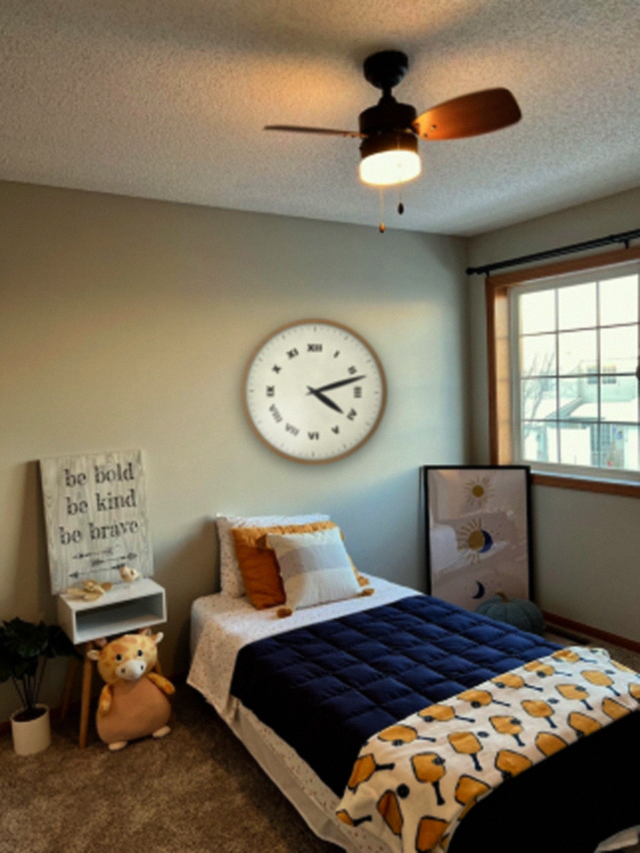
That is 4h12
